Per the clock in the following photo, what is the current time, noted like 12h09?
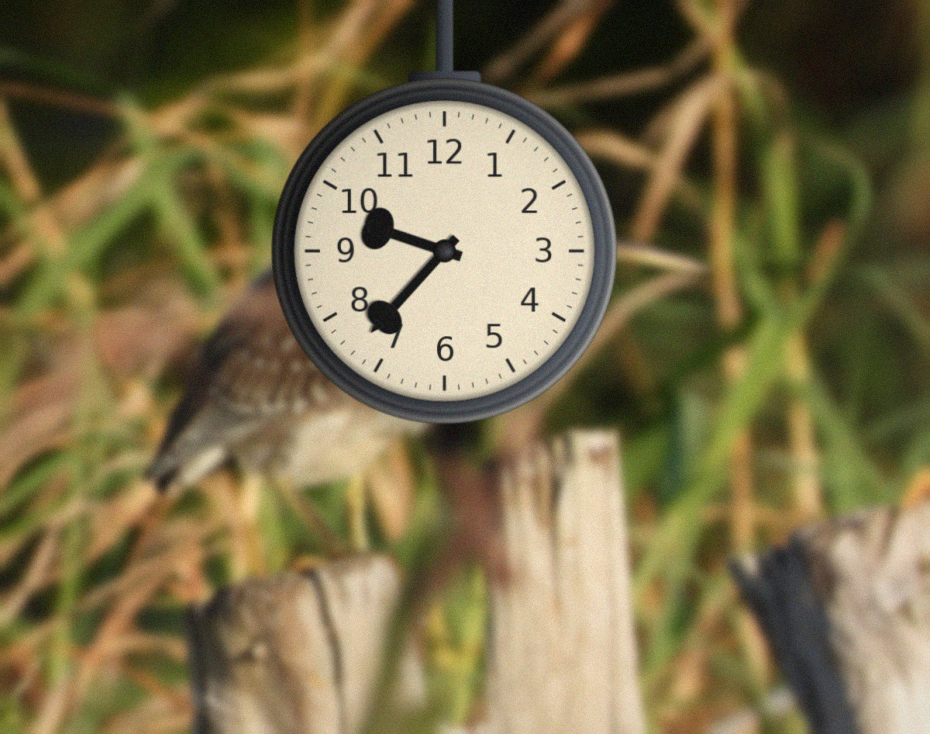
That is 9h37
